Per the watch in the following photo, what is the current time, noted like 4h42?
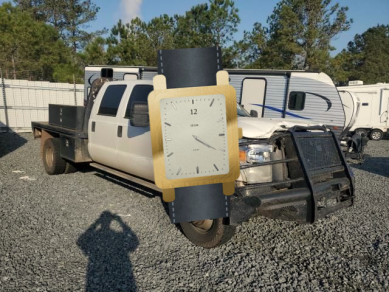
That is 4h21
